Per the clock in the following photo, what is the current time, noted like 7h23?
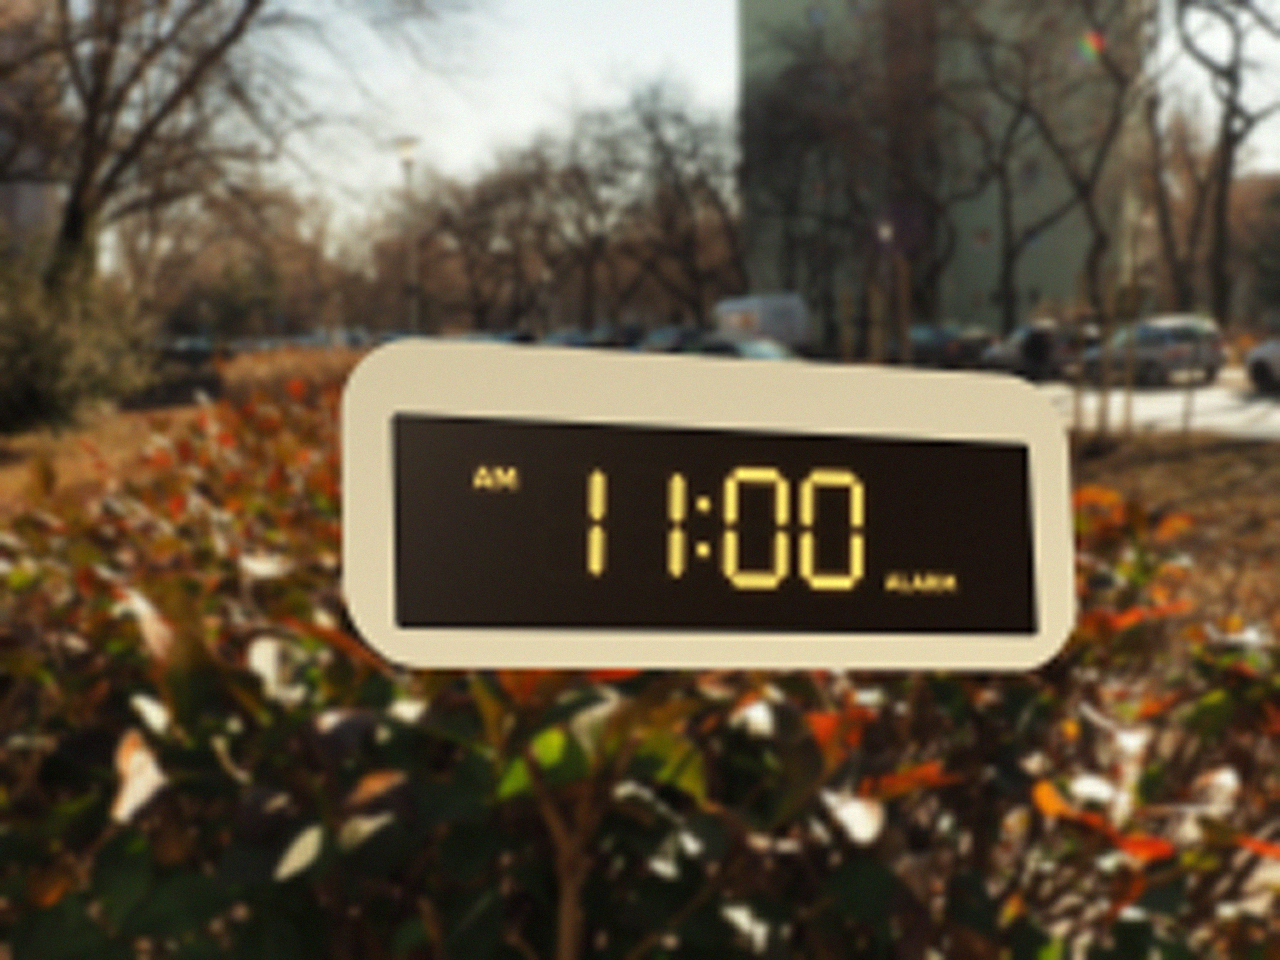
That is 11h00
